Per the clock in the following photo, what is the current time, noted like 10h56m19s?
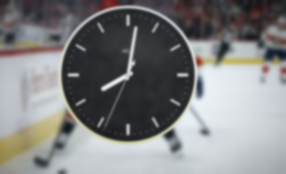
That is 8h01m34s
